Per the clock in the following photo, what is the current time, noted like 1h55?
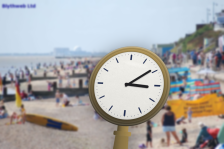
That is 3h09
